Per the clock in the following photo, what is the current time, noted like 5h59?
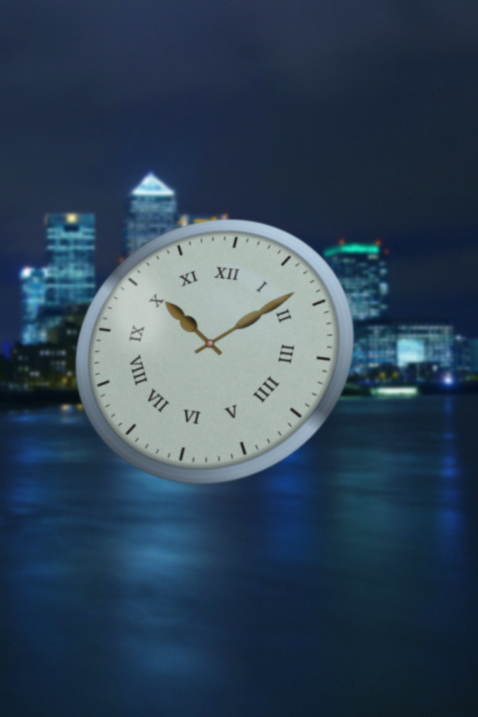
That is 10h08
